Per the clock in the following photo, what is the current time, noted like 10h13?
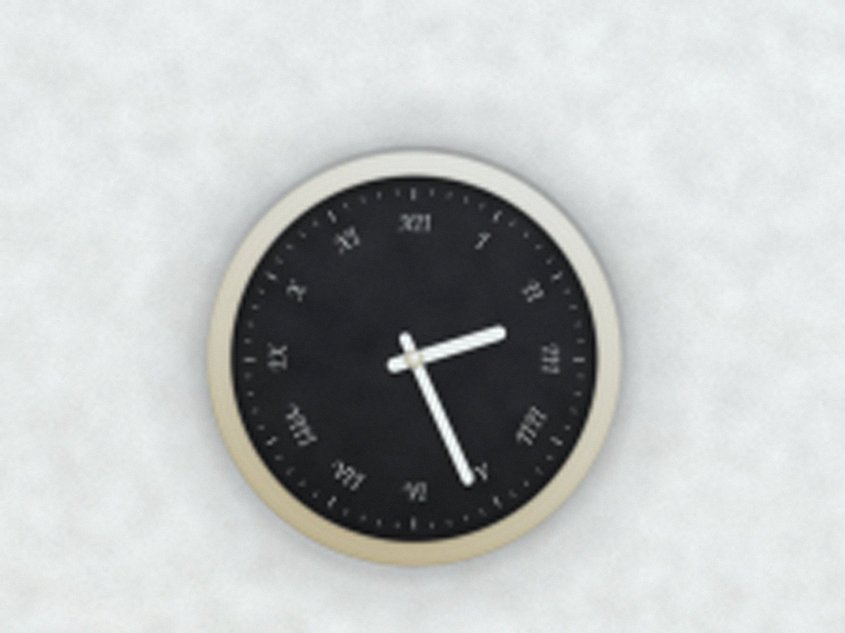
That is 2h26
